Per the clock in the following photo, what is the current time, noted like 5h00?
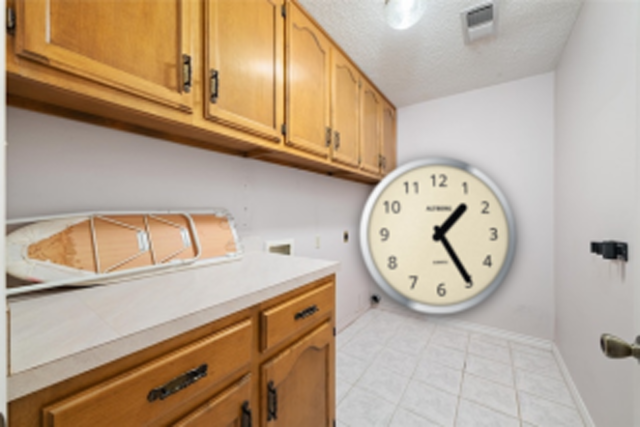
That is 1h25
